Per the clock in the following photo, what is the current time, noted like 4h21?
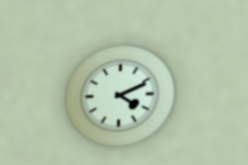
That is 4h11
